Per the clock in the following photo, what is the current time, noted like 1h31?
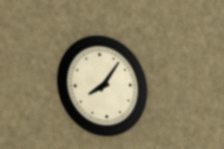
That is 8h07
